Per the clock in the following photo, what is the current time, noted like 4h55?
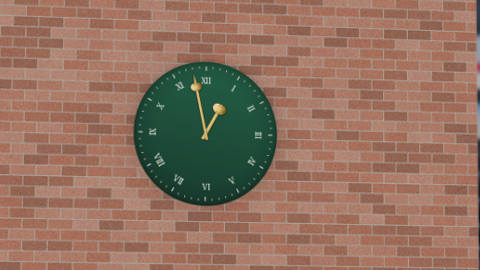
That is 12h58
